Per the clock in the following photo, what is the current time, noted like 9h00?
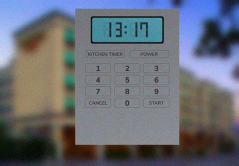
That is 13h17
